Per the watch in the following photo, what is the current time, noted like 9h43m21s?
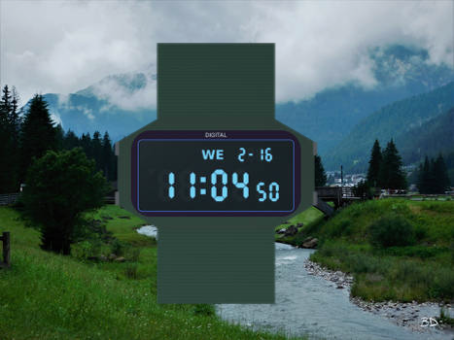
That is 11h04m50s
